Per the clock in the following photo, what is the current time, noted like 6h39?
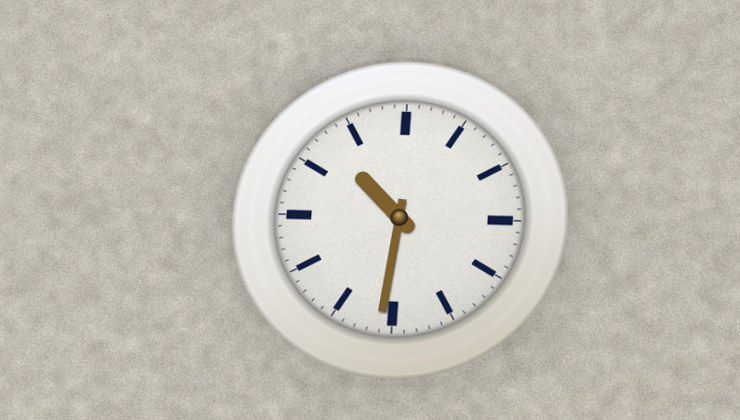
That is 10h31
